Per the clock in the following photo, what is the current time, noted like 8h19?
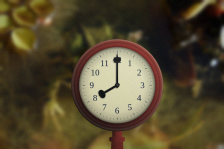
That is 8h00
